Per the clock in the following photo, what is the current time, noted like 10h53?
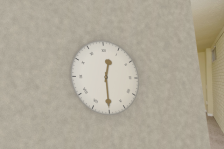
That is 12h30
